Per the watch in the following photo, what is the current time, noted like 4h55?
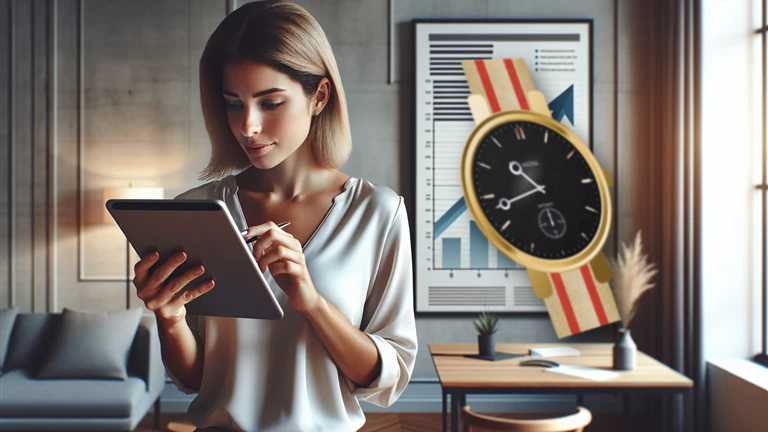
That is 10h43
